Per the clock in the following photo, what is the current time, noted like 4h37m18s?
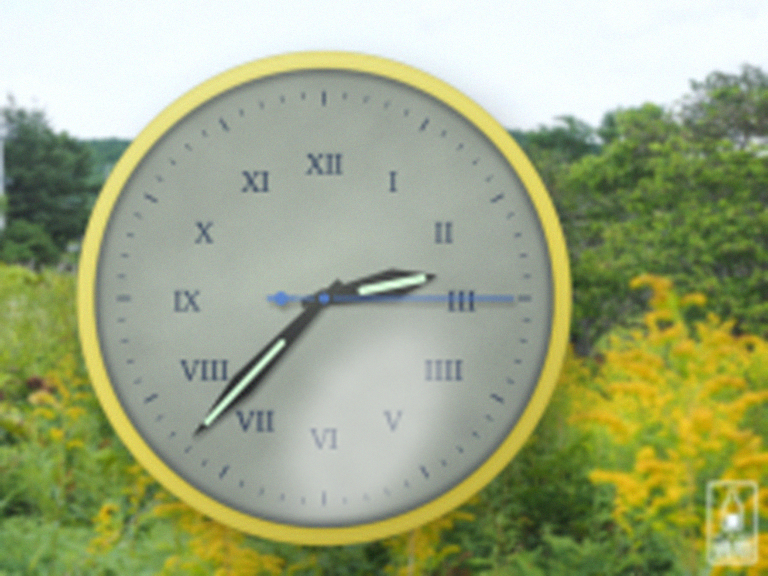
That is 2h37m15s
